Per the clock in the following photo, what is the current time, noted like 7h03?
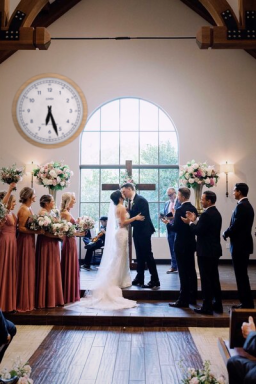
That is 6h27
